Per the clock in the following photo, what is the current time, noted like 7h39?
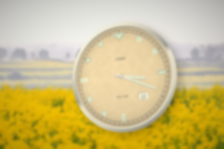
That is 3h19
